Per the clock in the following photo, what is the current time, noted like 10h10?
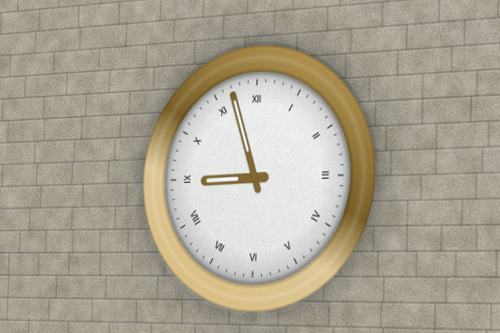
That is 8h57
